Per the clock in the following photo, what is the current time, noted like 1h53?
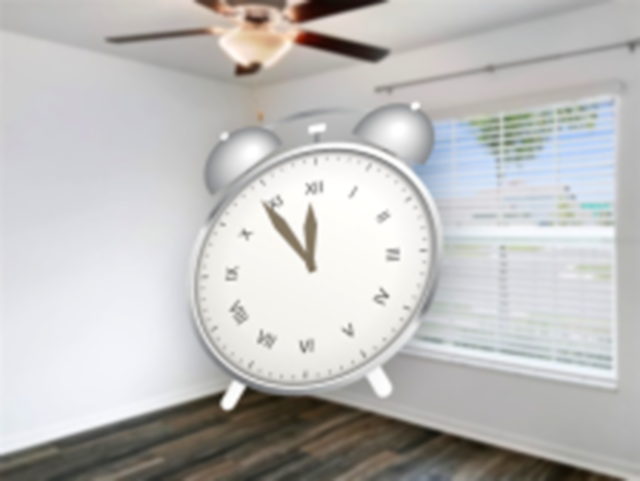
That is 11h54
